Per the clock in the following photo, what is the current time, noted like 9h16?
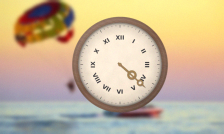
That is 4h22
